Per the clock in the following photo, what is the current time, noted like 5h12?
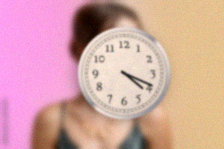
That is 4h19
